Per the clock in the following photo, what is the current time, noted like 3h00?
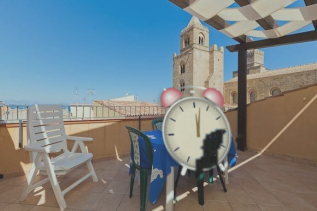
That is 12h02
